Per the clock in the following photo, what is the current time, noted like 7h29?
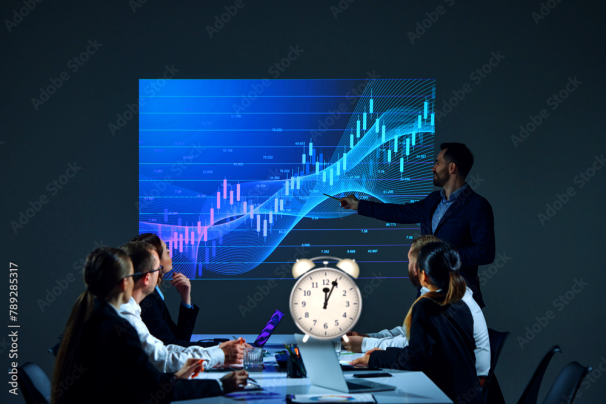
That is 12h04
